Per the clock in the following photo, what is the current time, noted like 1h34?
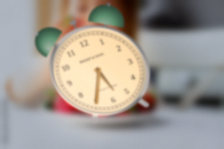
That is 5h35
